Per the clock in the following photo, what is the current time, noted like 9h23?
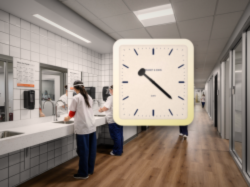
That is 10h22
